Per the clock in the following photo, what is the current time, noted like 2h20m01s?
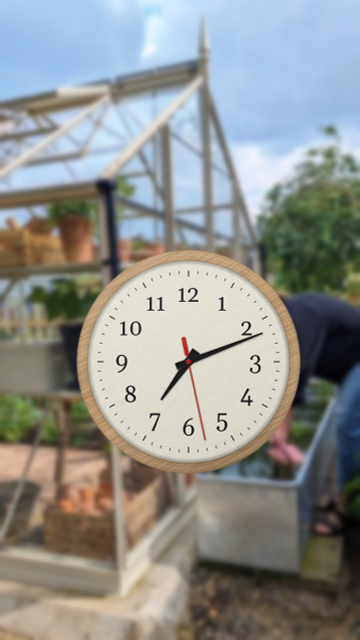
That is 7h11m28s
